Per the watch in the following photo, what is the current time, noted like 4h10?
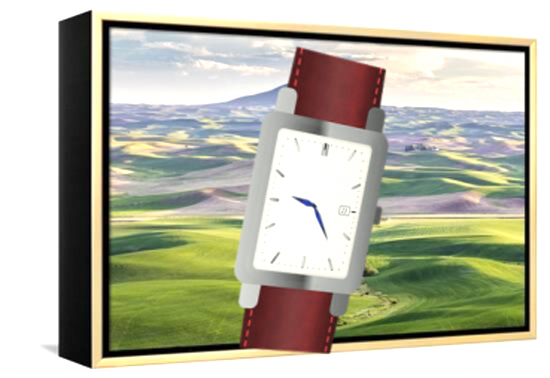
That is 9h24
